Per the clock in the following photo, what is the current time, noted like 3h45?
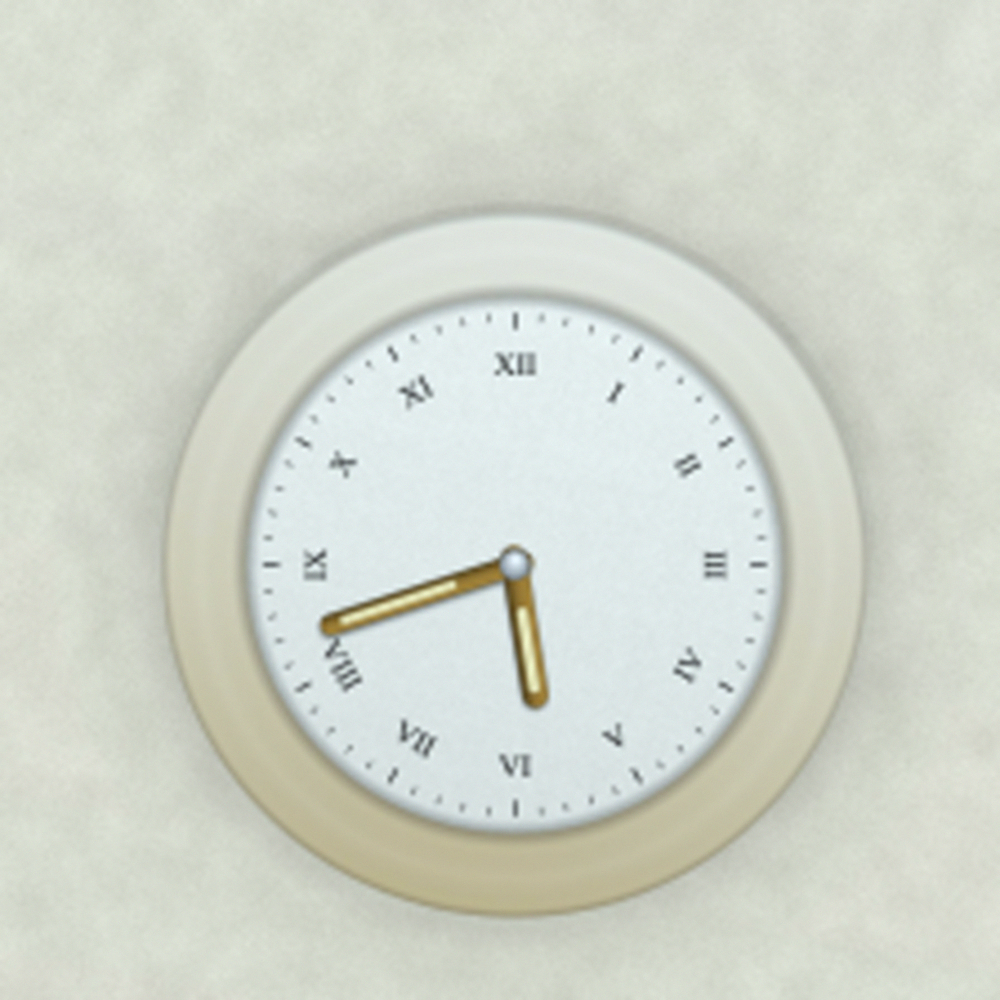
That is 5h42
